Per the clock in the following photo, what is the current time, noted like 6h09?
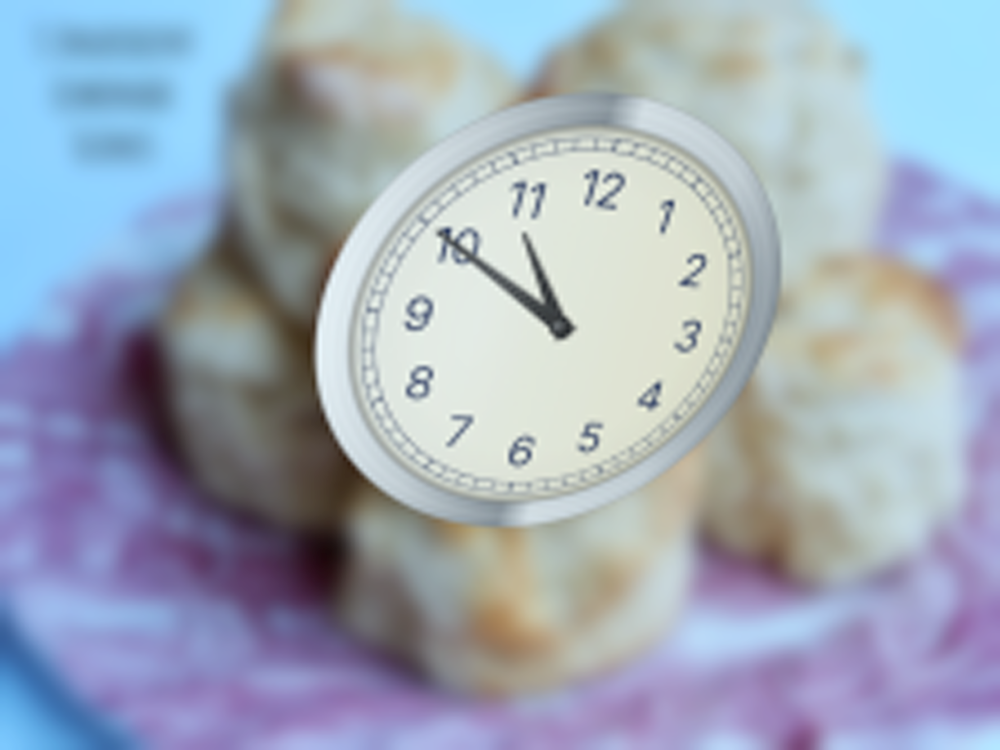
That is 10h50
